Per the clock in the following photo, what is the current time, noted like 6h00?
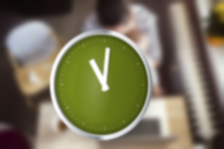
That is 11h01
